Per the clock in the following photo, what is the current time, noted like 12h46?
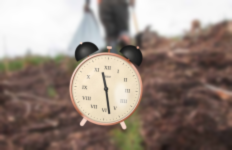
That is 11h28
